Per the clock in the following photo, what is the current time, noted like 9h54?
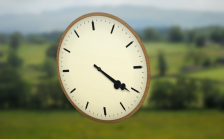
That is 4h21
